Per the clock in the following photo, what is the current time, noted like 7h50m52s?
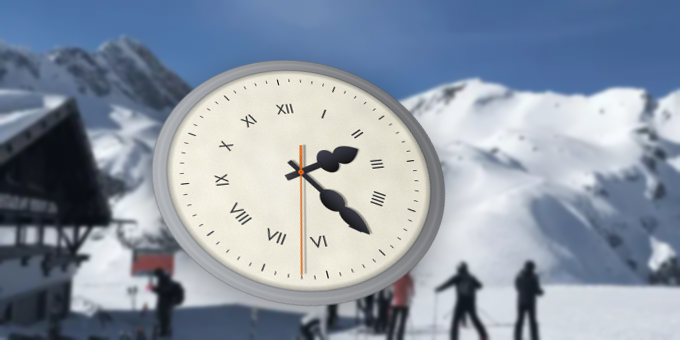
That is 2h24m32s
